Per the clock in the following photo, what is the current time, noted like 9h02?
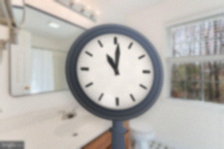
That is 11h01
